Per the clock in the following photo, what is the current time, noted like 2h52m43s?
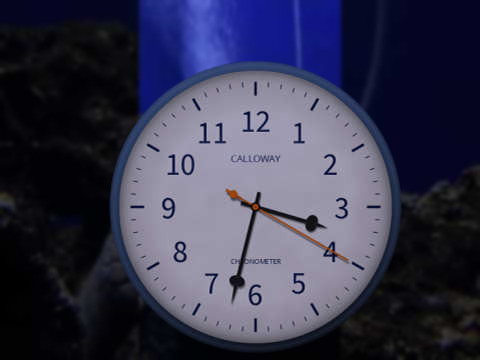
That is 3h32m20s
